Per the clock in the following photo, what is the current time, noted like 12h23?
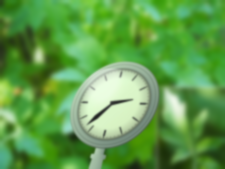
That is 2h37
